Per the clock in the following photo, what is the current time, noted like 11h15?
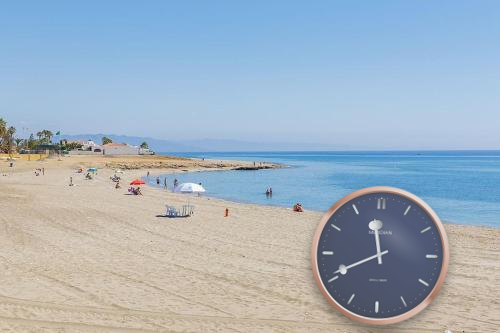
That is 11h41
